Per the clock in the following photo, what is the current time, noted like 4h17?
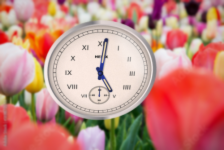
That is 5h01
